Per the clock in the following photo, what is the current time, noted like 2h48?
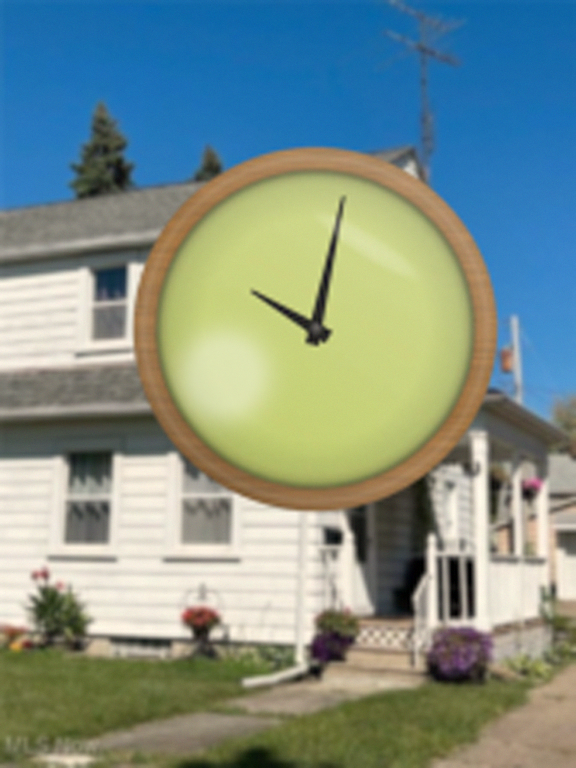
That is 10h02
